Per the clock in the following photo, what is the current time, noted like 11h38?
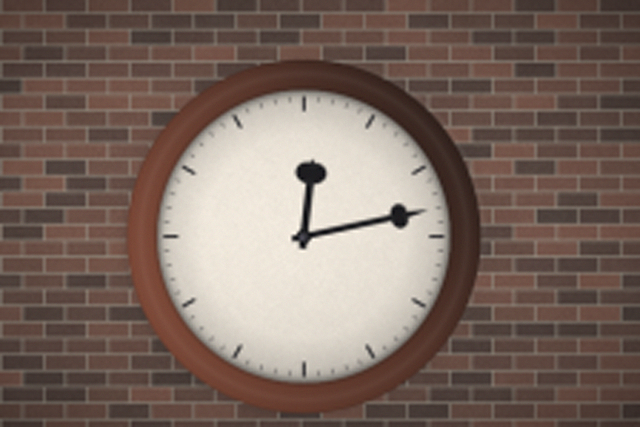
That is 12h13
